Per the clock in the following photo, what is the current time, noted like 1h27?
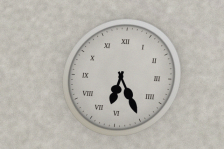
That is 6h25
